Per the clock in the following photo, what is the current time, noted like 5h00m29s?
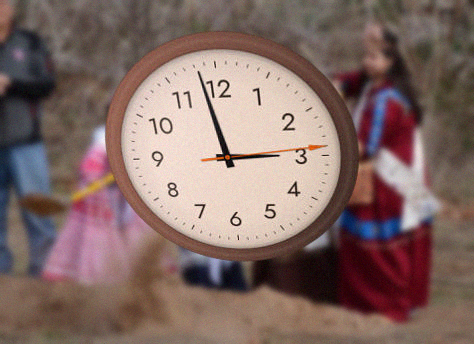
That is 2h58m14s
